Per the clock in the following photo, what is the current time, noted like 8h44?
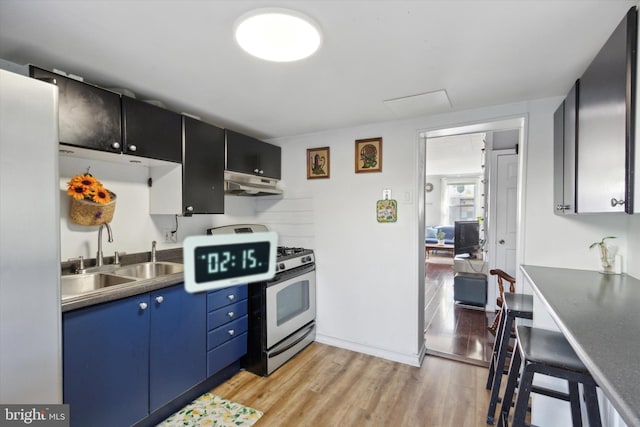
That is 2h15
